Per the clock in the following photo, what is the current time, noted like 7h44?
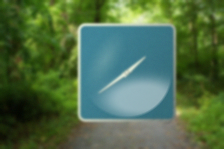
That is 1h39
